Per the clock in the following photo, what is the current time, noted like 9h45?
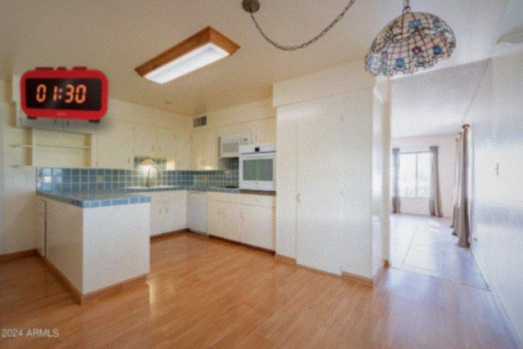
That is 1h30
